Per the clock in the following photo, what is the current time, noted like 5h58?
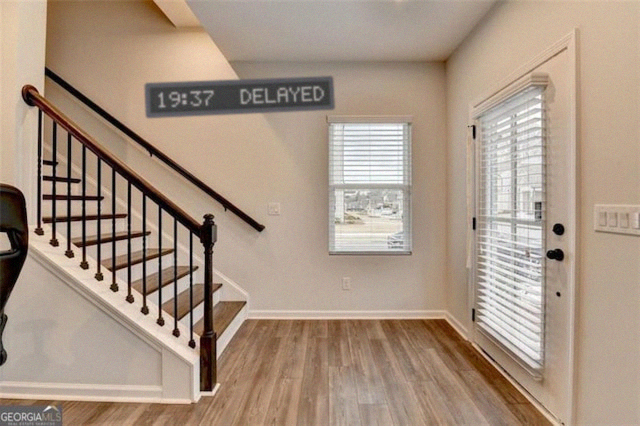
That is 19h37
